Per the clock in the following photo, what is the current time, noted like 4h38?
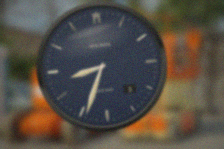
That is 8h34
